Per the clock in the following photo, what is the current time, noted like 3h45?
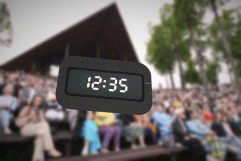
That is 12h35
